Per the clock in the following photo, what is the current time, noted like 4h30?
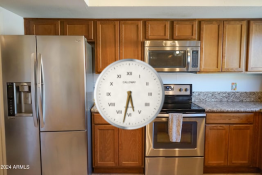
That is 5h32
